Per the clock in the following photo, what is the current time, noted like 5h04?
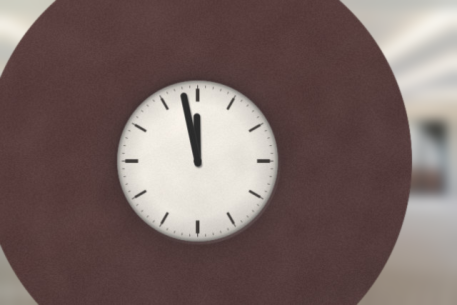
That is 11h58
